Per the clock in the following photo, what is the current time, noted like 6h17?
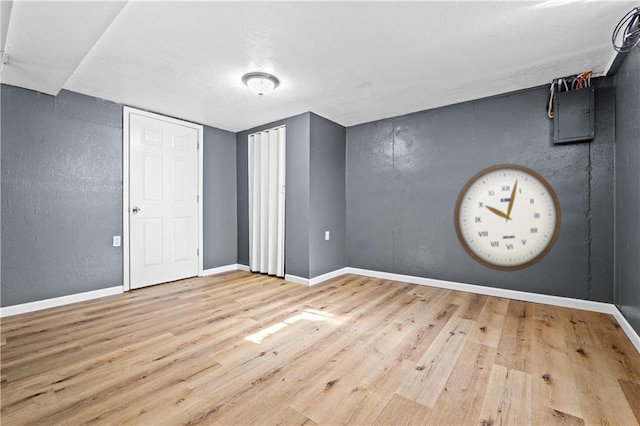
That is 10h03
